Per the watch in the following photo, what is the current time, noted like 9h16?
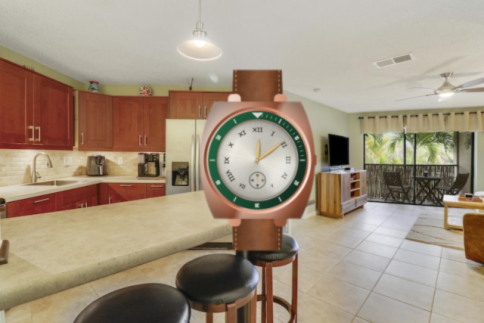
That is 12h09
